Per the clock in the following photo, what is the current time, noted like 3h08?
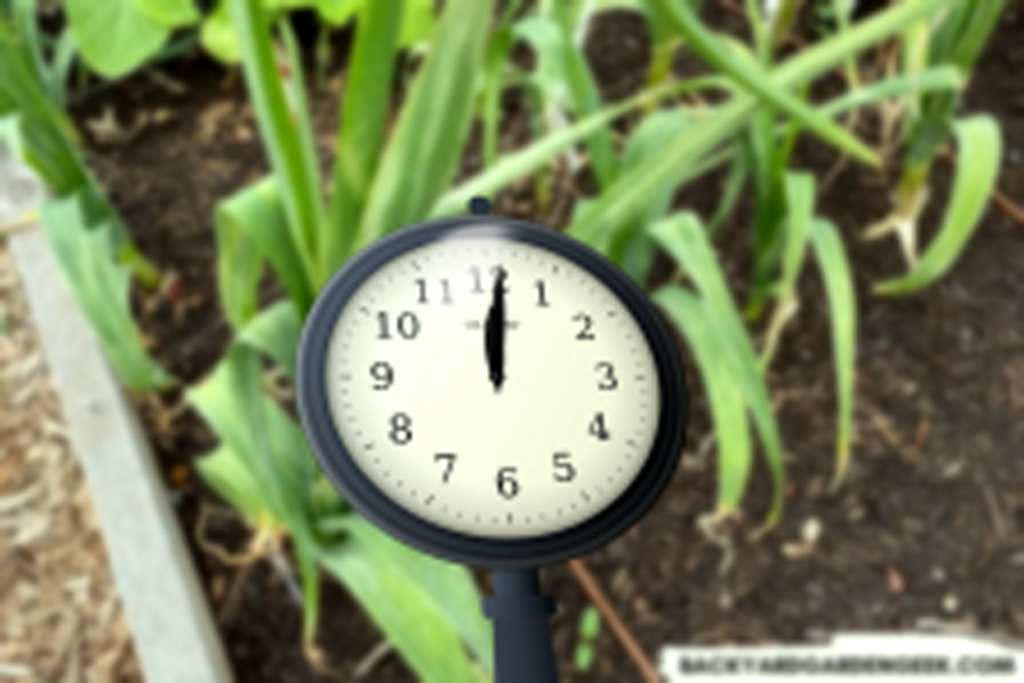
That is 12h01
